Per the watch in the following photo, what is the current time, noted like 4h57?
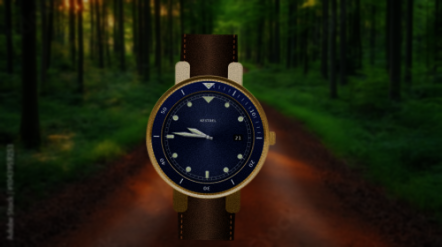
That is 9h46
